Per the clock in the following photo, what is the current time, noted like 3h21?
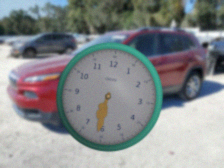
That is 6h31
